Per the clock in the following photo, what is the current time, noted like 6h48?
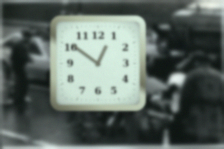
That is 12h51
